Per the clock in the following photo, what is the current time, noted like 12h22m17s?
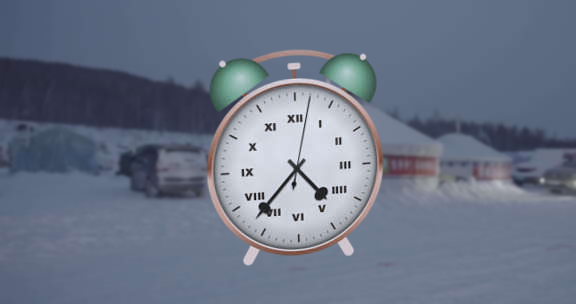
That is 4h37m02s
